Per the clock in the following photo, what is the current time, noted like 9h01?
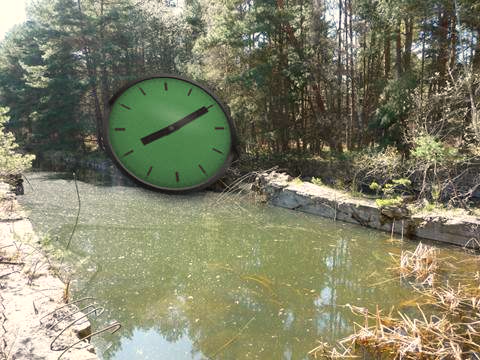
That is 8h10
